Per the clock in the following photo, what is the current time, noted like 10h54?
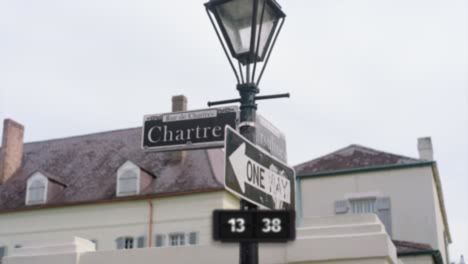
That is 13h38
